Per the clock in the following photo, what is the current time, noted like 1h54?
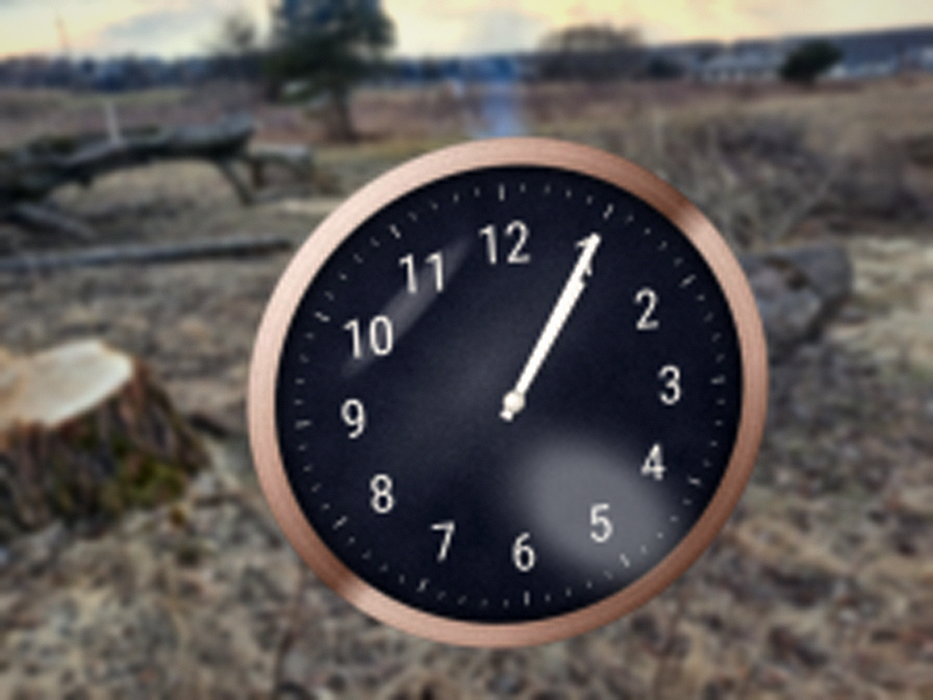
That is 1h05
